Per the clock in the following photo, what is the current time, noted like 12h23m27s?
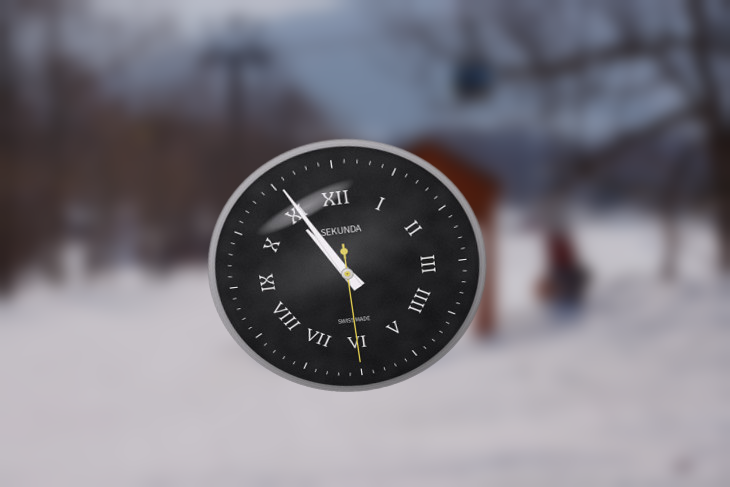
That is 10h55m30s
